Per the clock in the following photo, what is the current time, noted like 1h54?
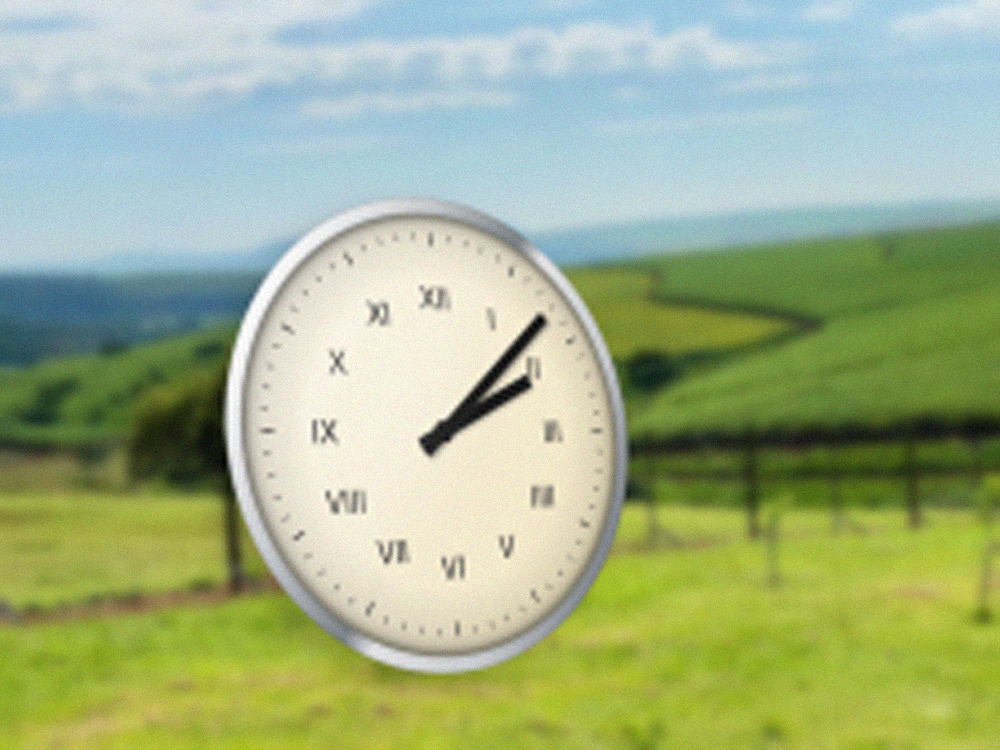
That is 2h08
